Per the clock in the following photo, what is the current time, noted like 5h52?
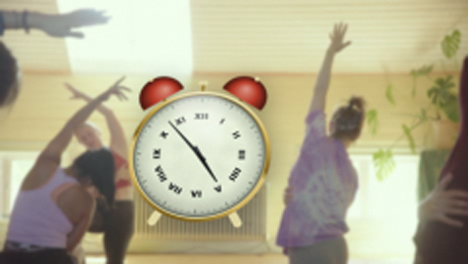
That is 4h53
